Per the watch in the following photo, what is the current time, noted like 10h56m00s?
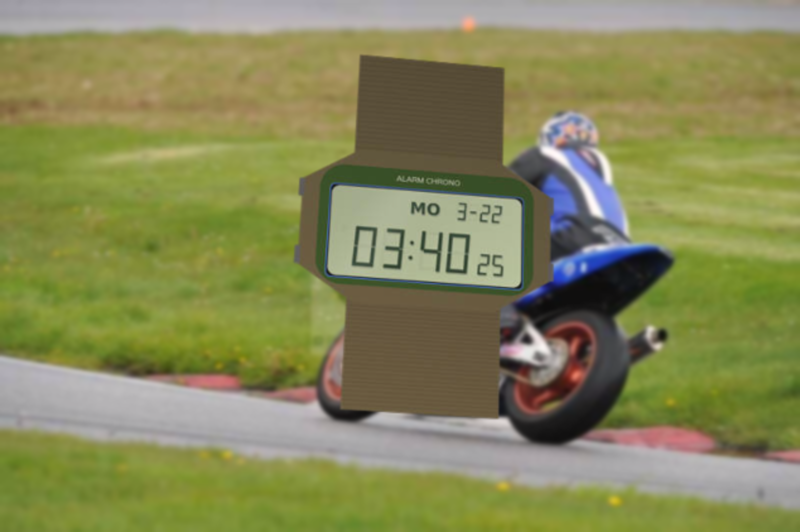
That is 3h40m25s
